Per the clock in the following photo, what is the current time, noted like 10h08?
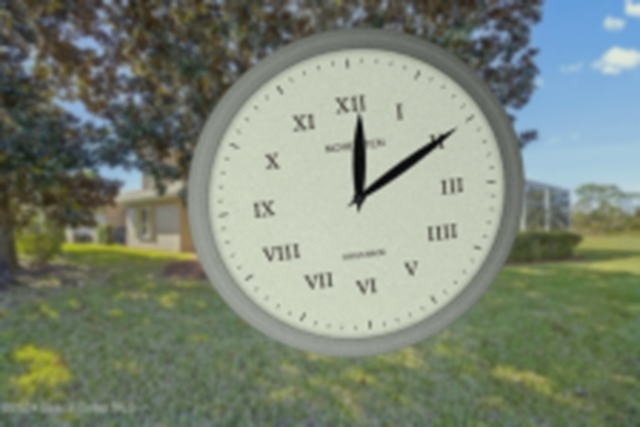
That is 12h10
